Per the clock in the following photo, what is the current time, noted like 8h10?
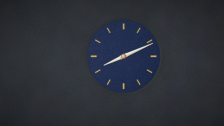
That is 8h11
